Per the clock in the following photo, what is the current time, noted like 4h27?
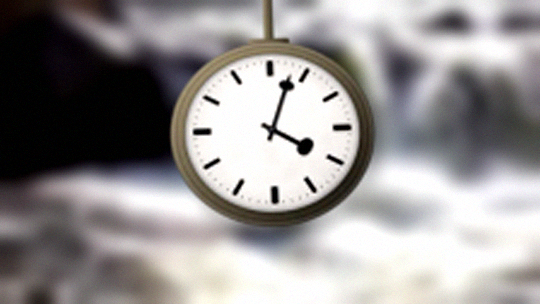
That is 4h03
